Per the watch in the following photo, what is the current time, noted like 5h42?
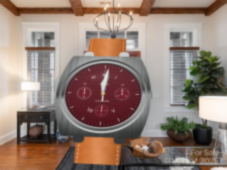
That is 12h01
